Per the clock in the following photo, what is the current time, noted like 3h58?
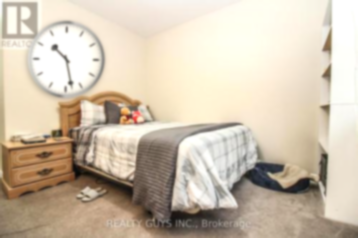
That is 10h28
